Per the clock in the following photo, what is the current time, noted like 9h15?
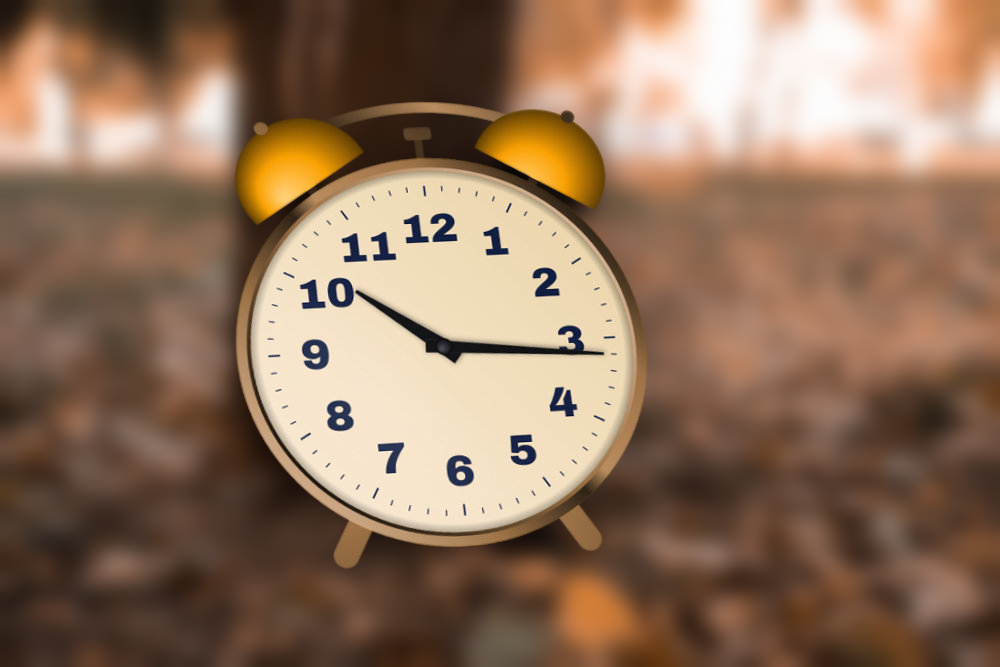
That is 10h16
